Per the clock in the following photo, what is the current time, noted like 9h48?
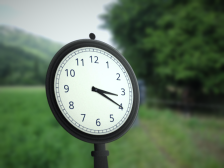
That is 3h20
